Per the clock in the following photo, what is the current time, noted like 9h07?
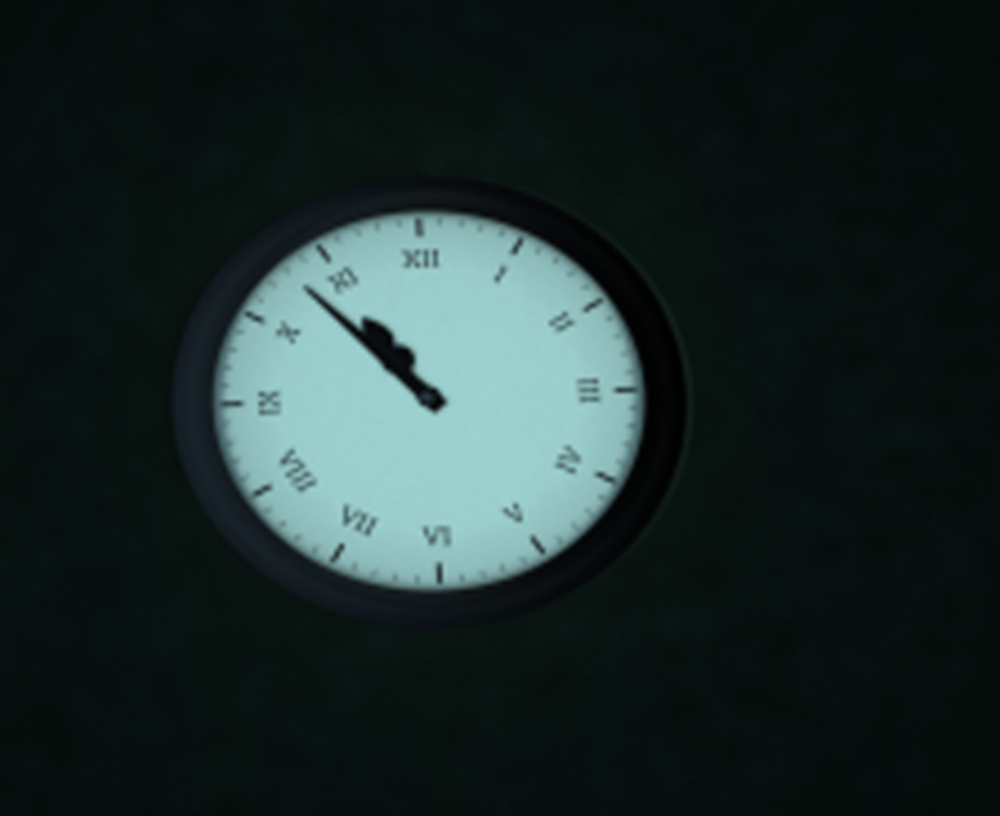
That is 10h53
